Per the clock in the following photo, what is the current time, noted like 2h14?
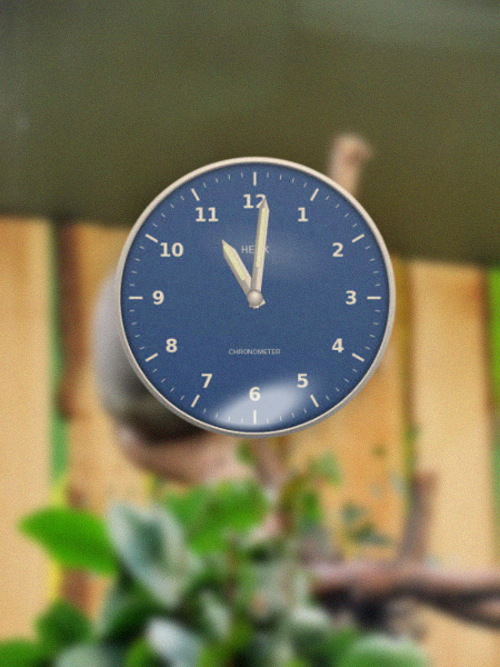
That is 11h01
